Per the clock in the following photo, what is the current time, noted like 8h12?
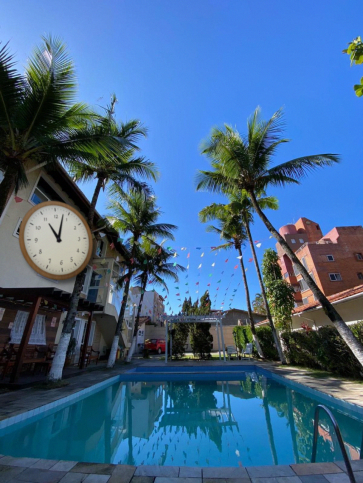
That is 11h03
